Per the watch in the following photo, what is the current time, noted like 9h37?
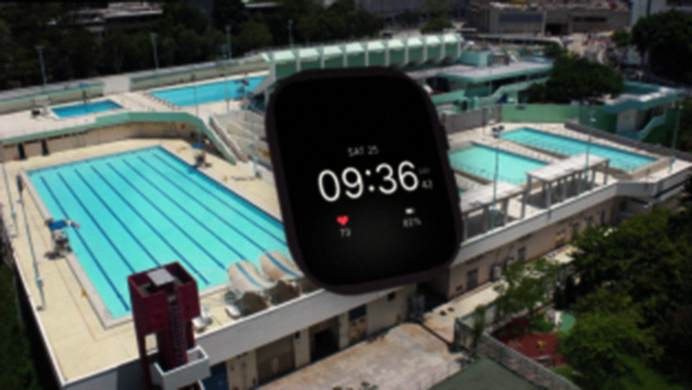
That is 9h36
